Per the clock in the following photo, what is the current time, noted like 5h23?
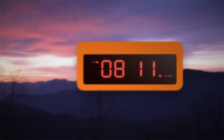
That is 8h11
